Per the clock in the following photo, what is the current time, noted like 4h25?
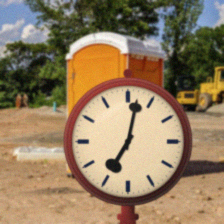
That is 7h02
